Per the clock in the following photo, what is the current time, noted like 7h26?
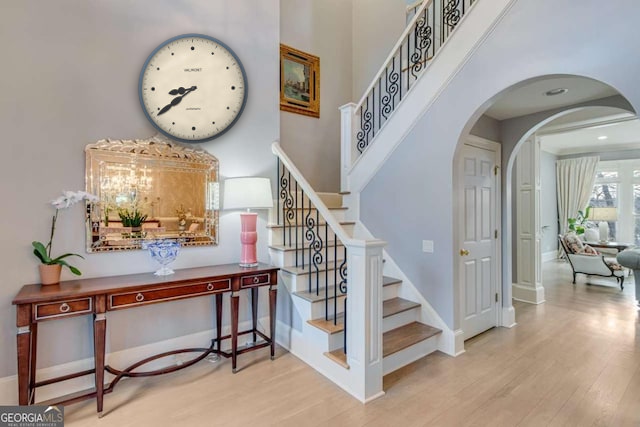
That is 8h39
